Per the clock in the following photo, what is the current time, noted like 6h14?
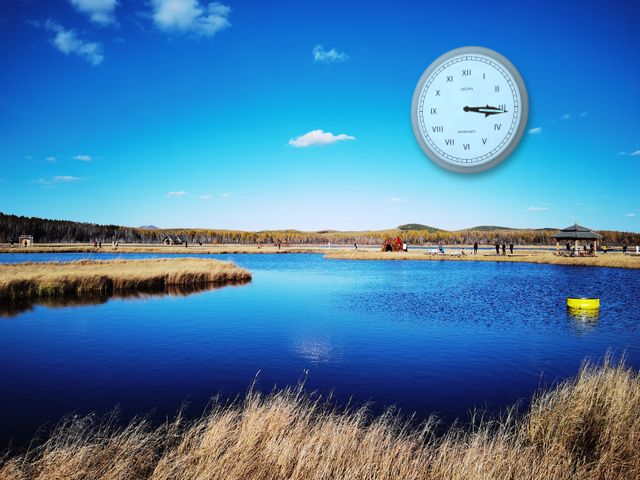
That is 3h16
